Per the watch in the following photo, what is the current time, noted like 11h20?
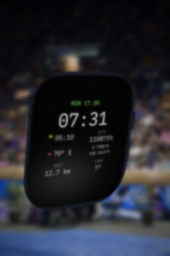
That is 7h31
